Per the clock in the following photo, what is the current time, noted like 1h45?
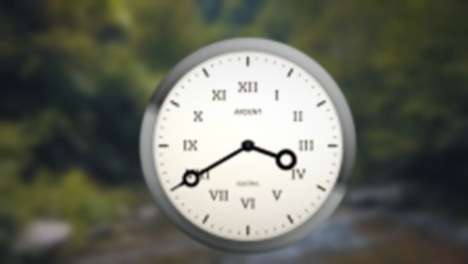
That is 3h40
